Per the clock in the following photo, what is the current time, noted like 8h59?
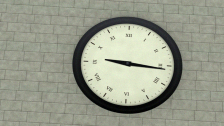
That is 9h16
